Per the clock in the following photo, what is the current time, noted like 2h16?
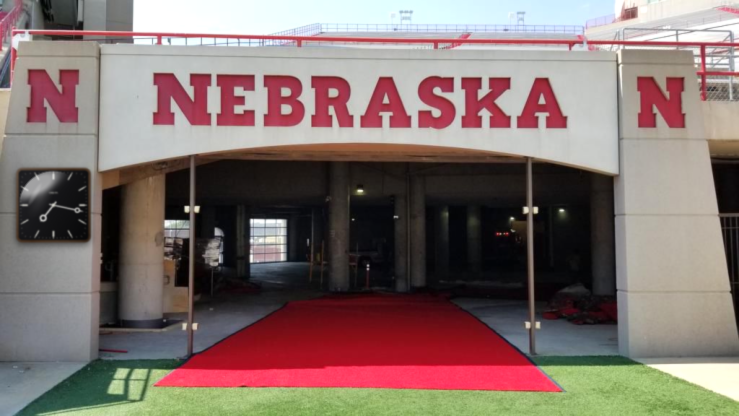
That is 7h17
